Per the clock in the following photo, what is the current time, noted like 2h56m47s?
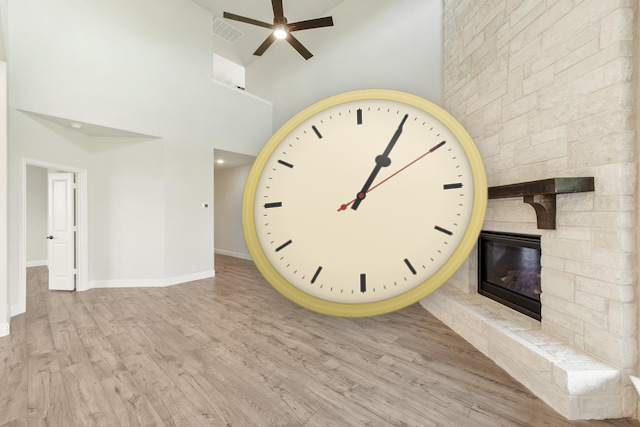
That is 1h05m10s
